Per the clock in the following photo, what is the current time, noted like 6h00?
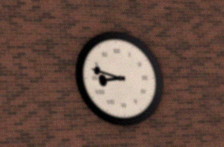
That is 8h48
